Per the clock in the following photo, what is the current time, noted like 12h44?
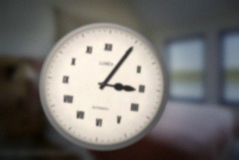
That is 3h05
